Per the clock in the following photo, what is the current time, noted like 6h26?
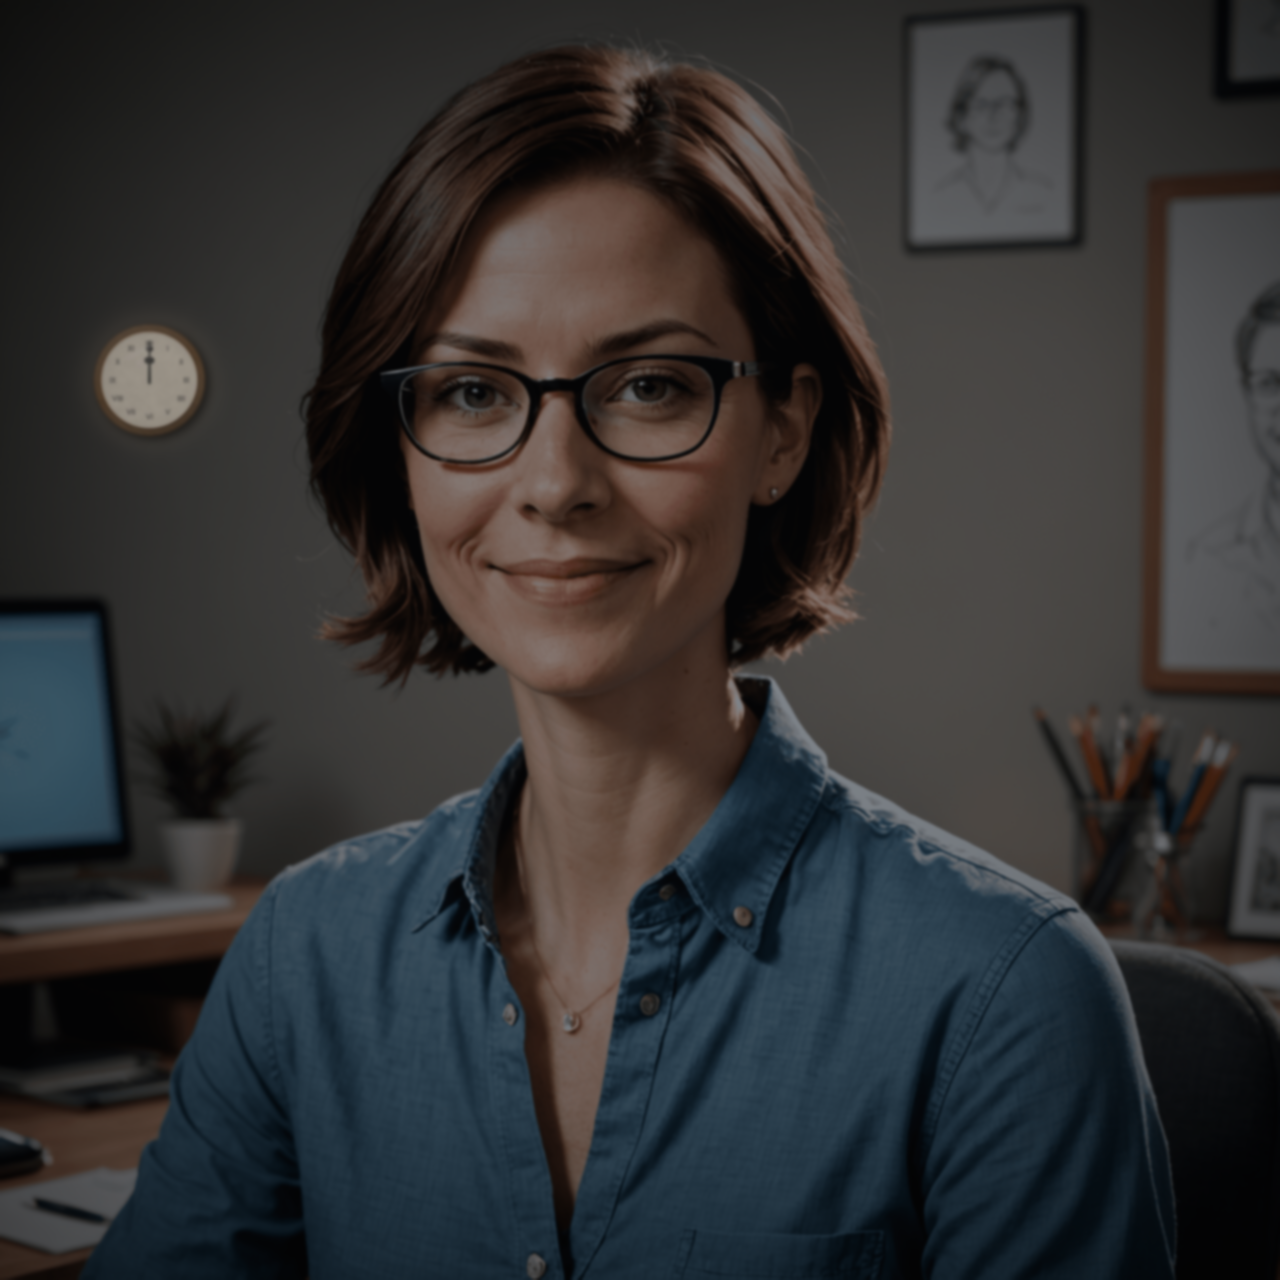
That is 12h00
